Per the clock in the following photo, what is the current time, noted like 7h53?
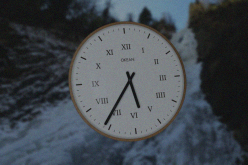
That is 5h36
